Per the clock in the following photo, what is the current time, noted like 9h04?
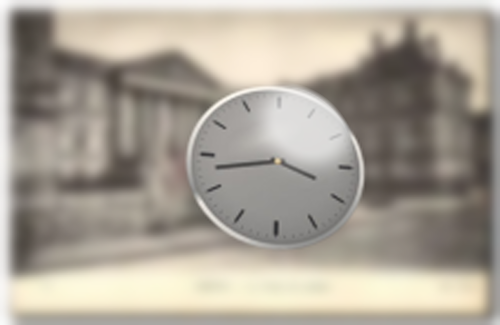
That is 3h43
